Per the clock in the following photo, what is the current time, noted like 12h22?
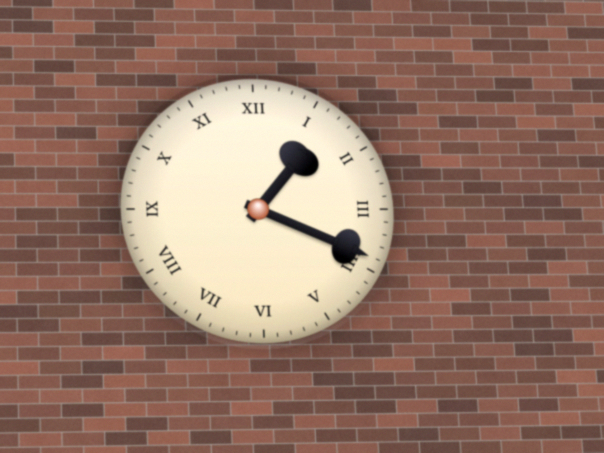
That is 1h19
